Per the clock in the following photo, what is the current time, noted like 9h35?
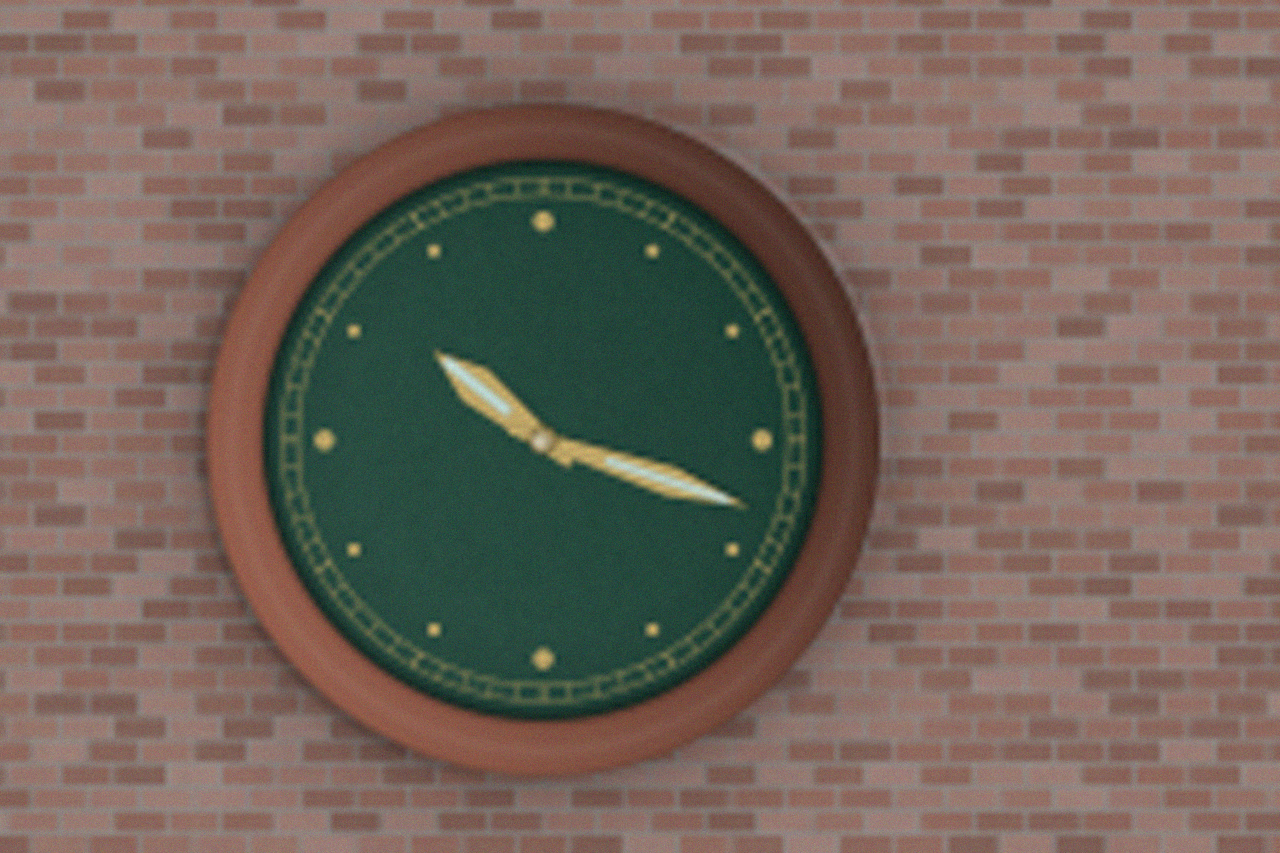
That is 10h18
